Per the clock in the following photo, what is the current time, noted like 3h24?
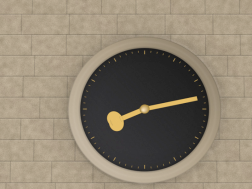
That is 8h13
